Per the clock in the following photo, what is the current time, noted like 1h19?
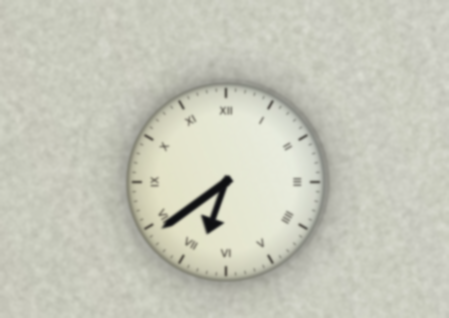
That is 6h39
